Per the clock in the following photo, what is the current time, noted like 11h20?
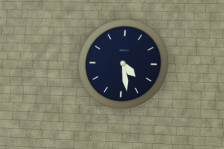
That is 4h28
